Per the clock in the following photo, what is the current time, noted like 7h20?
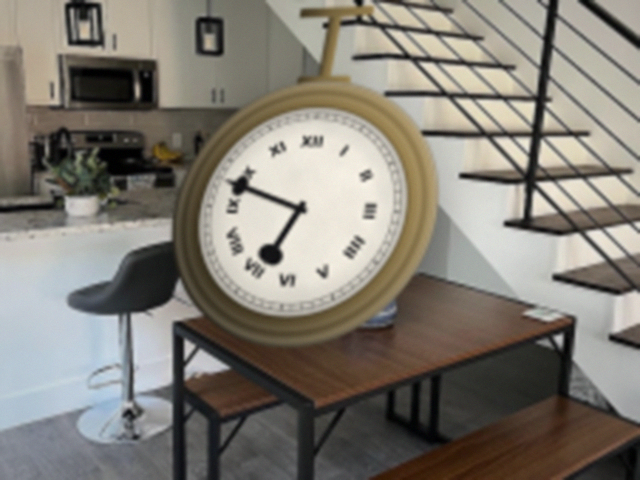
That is 6h48
